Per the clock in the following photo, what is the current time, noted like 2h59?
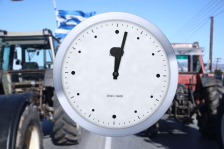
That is 12h02
